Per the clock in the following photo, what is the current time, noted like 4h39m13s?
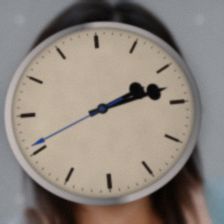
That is 2h12m41s
